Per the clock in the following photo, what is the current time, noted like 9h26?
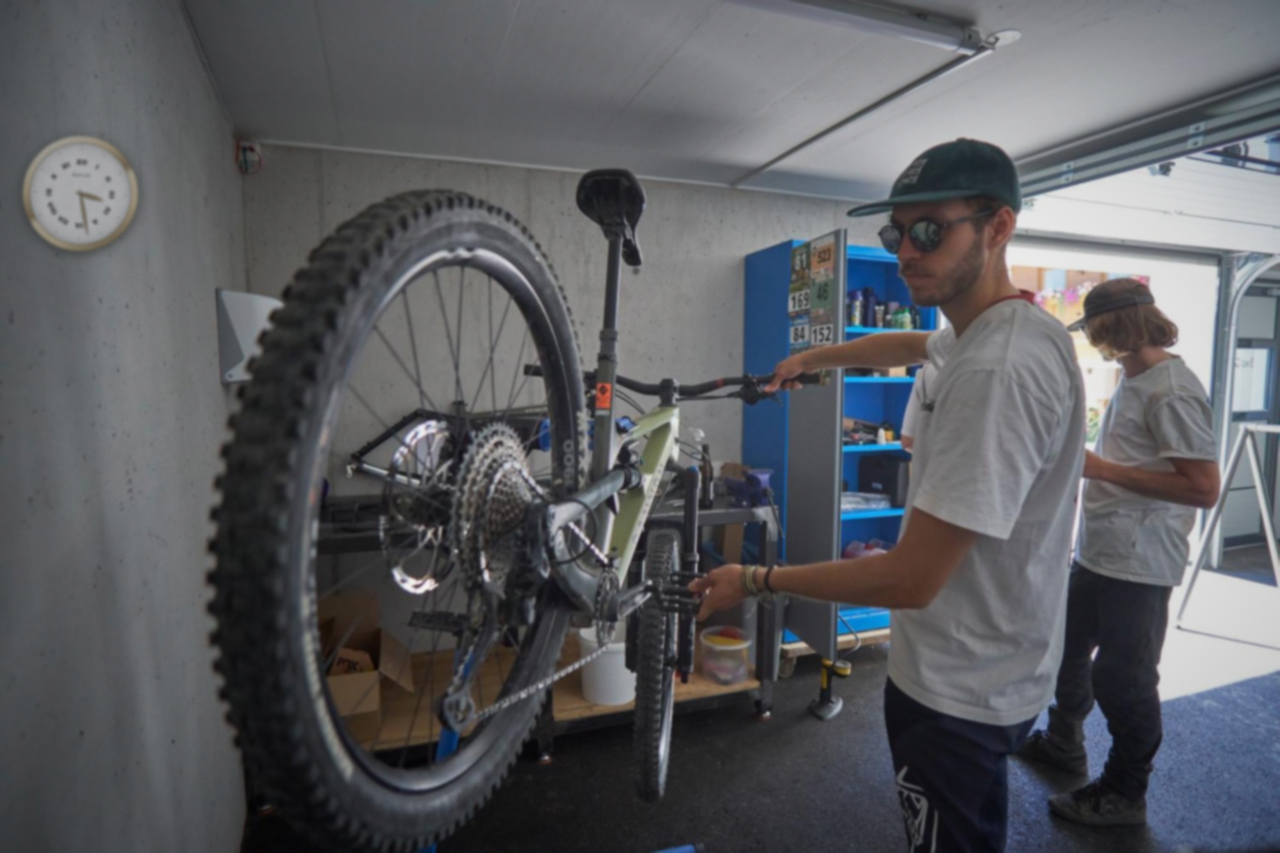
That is 3h28
